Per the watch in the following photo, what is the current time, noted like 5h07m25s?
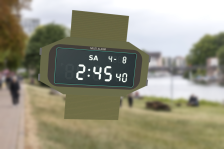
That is 2h45m40s
